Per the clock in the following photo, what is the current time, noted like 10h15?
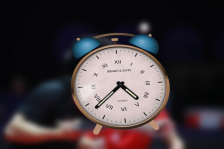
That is 4h38
